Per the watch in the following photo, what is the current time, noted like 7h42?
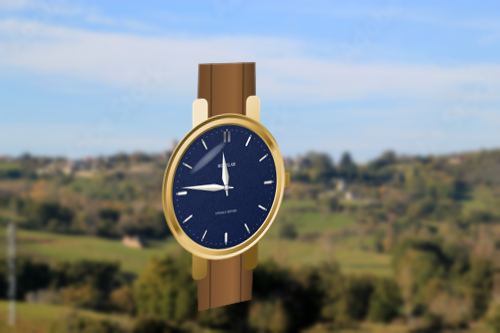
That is 11h46
